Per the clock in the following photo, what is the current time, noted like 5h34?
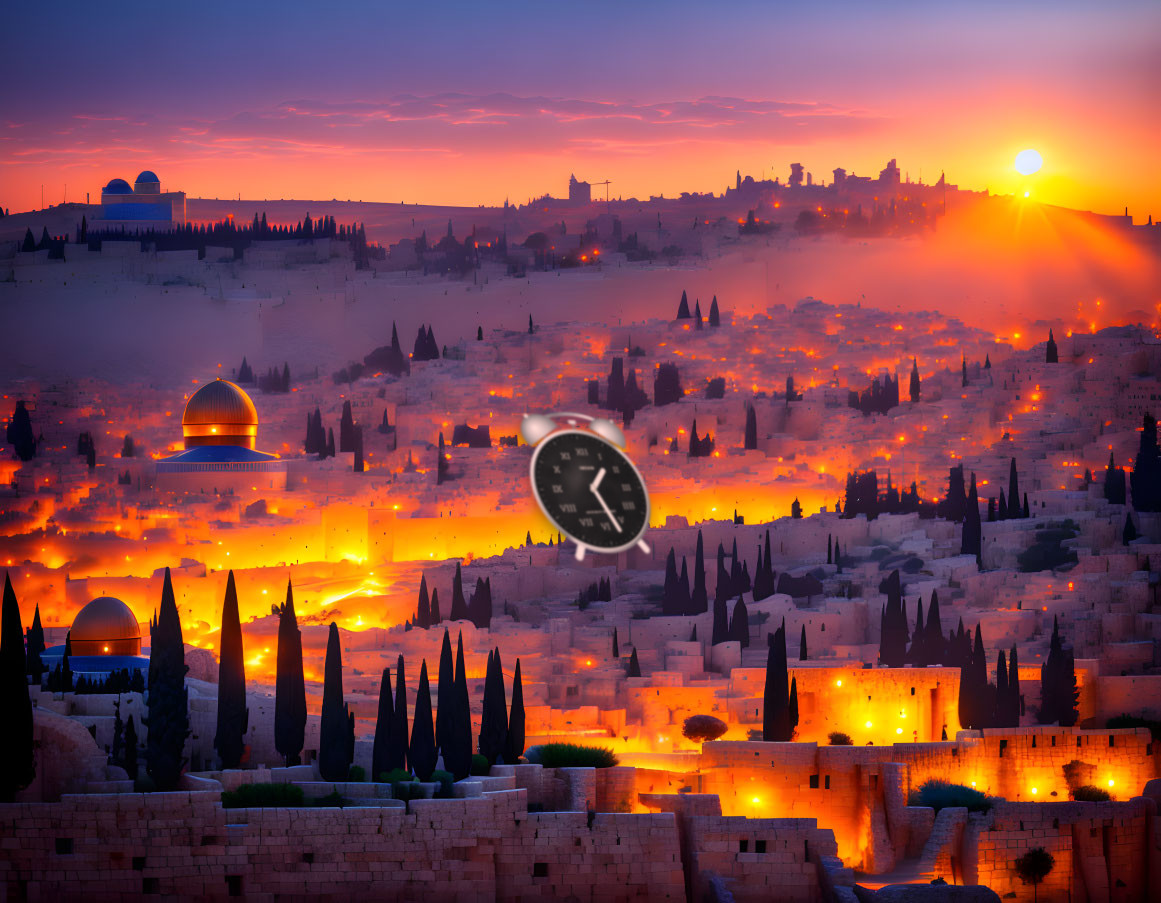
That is 1h27
